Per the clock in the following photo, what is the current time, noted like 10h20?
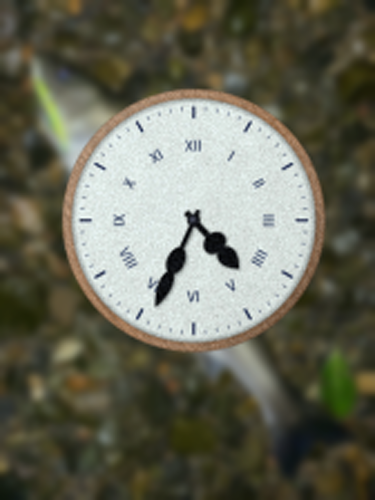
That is 4h34
